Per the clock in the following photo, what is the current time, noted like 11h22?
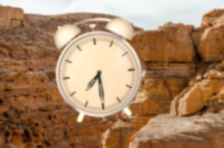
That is 7h30
